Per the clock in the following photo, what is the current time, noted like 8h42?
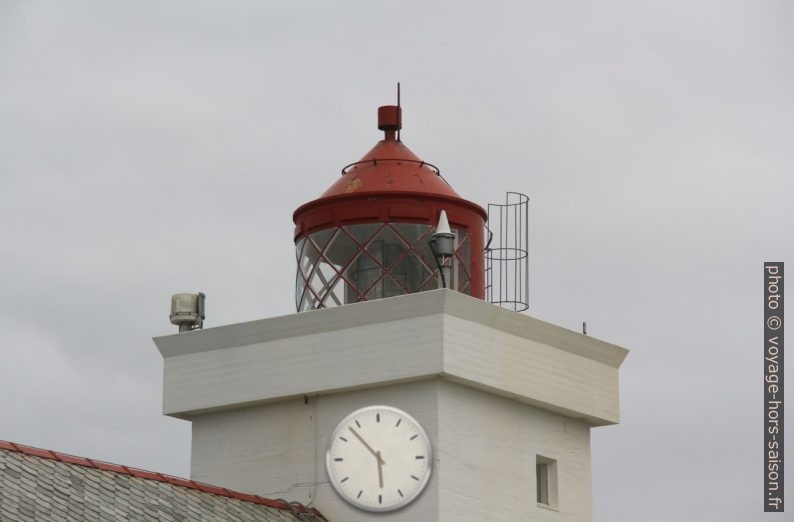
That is 5h53
